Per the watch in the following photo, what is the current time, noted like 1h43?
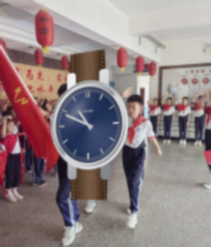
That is 10h49
